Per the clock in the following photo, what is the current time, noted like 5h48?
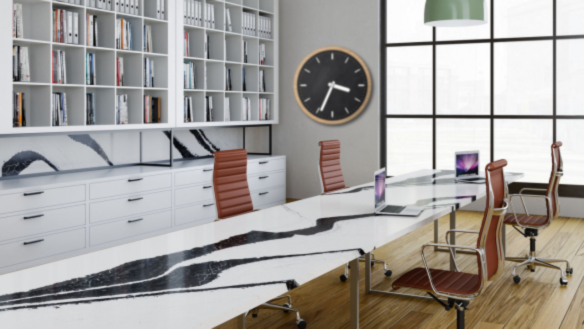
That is 3h34
